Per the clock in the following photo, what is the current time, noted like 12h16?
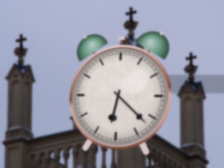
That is 6h22
